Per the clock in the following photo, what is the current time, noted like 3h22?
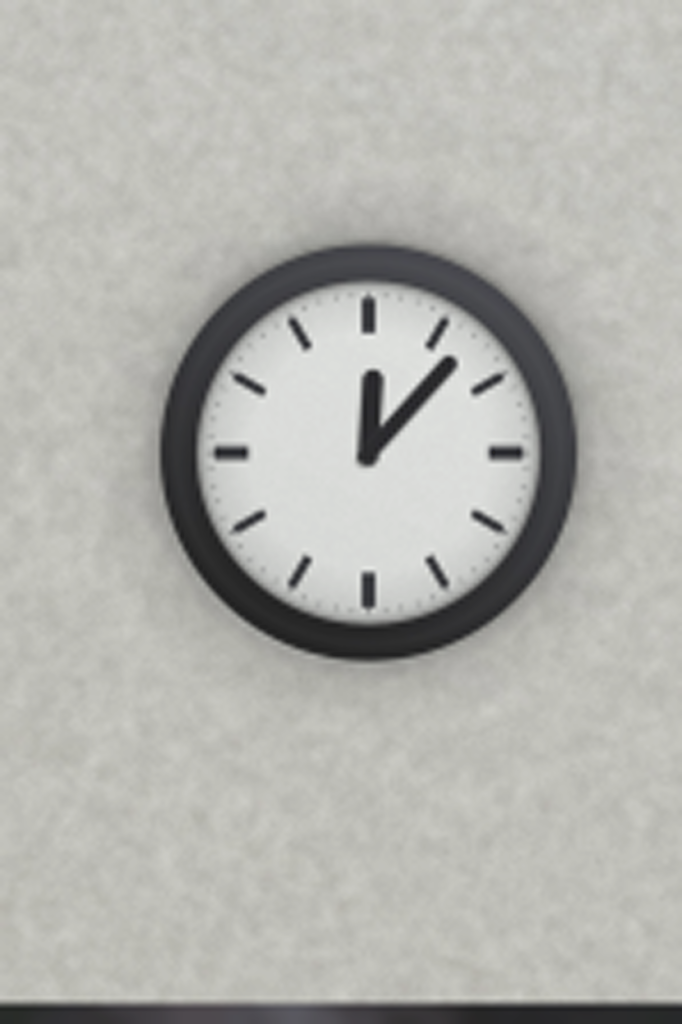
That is 12h07
